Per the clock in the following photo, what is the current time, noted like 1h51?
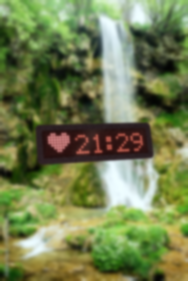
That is 21h29
